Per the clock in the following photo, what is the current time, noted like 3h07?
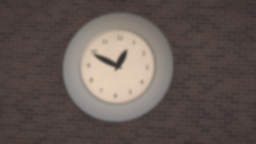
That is 12h49
